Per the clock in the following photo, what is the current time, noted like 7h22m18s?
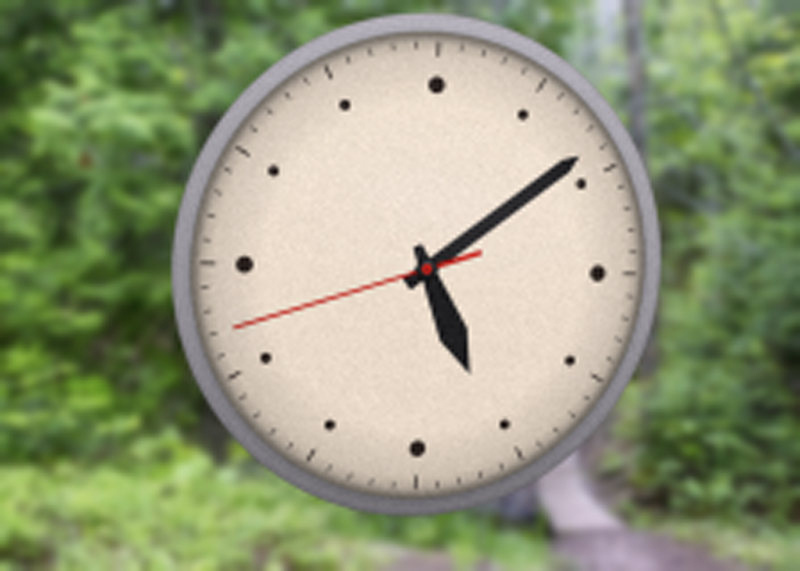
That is 5h08m42s
